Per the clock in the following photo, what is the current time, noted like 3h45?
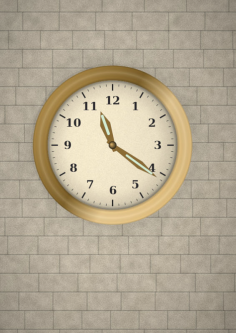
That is 11h21
